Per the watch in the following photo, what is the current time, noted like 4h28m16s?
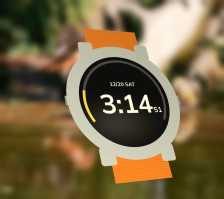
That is 3h14m51s
